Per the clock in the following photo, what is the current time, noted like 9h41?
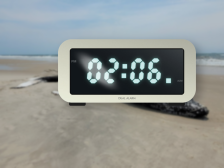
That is 2h06
